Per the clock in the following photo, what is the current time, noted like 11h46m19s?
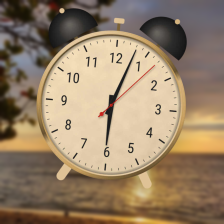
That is 6h03m07s
